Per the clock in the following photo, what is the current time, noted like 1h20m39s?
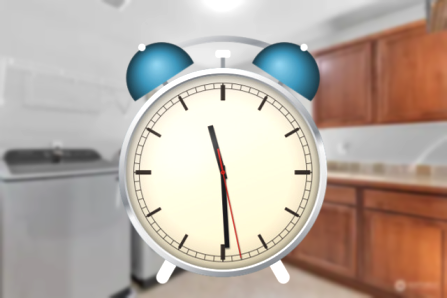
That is 11h29m28s
